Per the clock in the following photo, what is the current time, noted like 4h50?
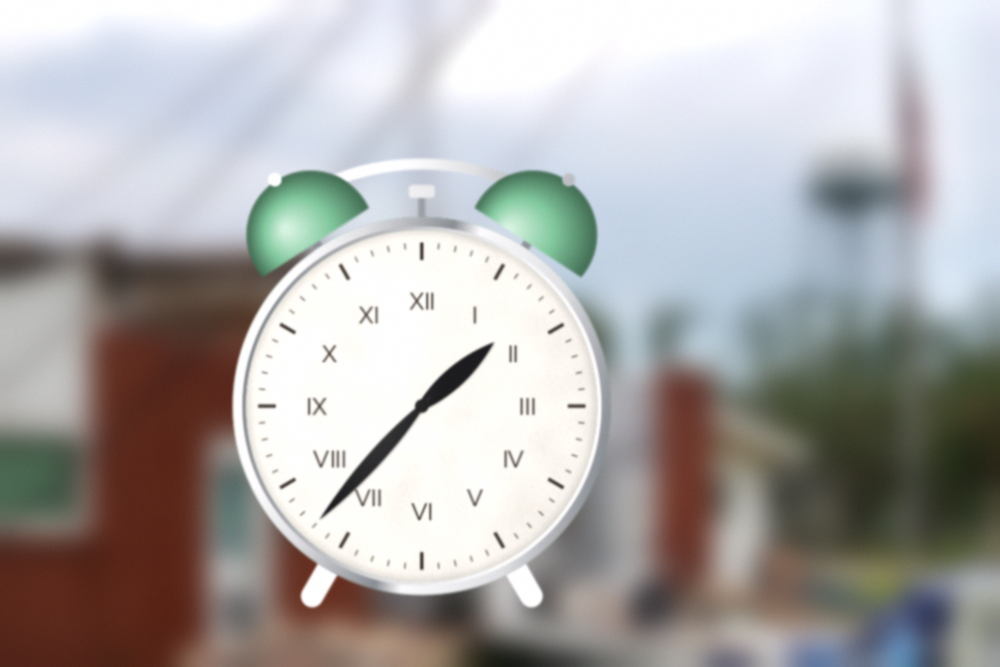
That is 1h37
